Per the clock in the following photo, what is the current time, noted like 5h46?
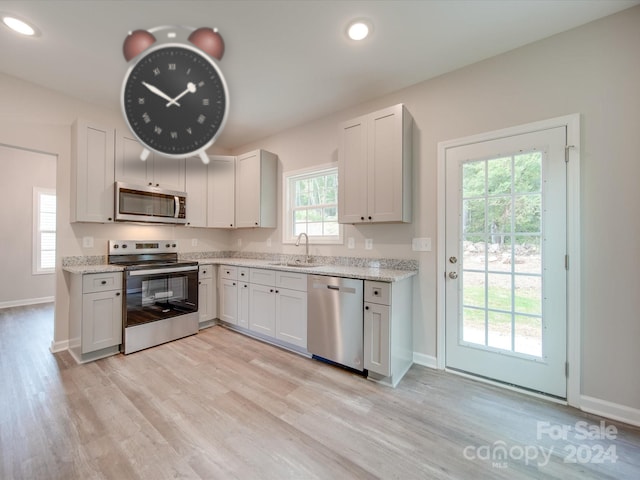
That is 1h50
